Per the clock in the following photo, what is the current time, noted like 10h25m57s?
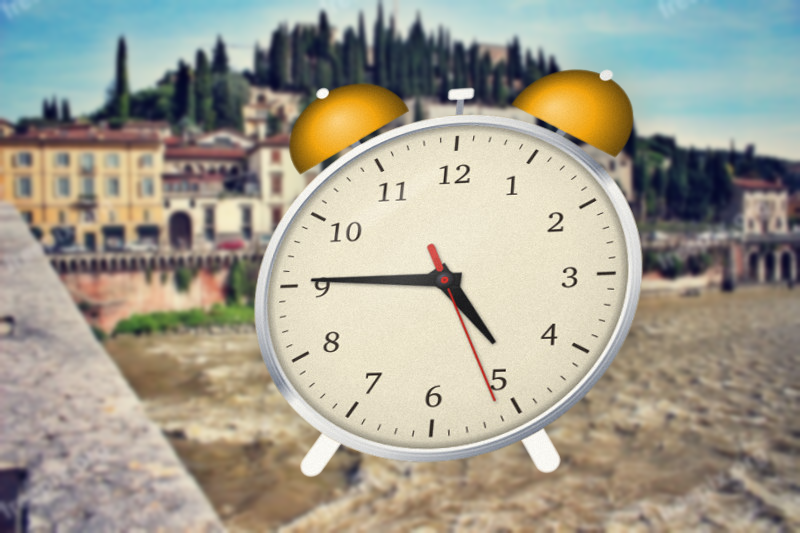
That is 4h45m26s
